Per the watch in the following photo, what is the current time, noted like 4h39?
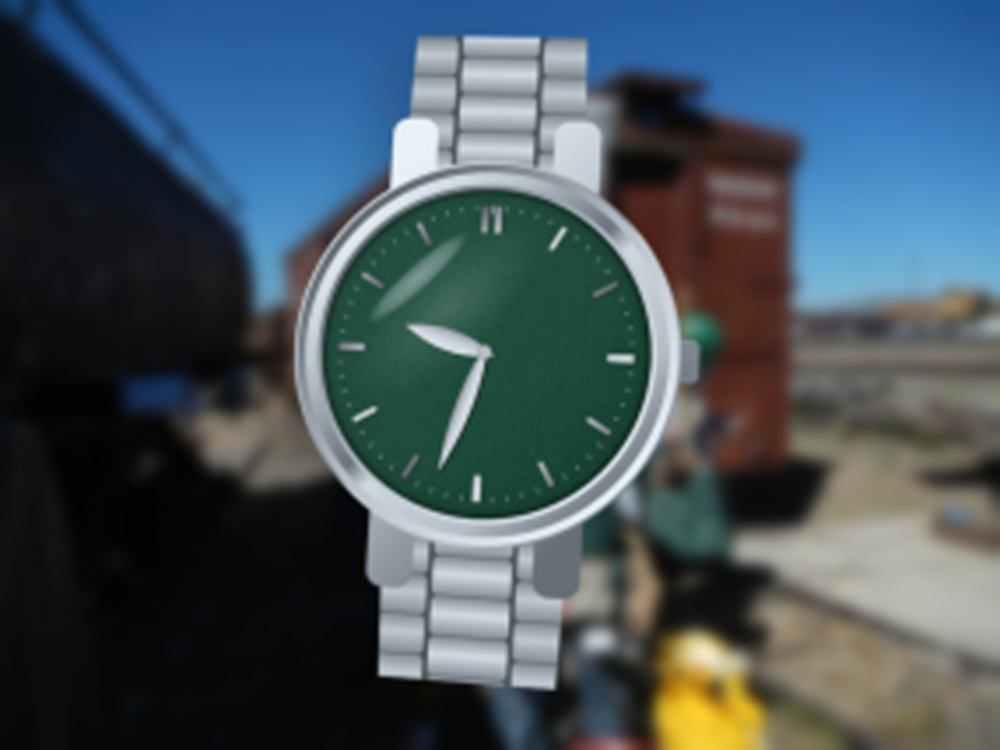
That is 9h33
